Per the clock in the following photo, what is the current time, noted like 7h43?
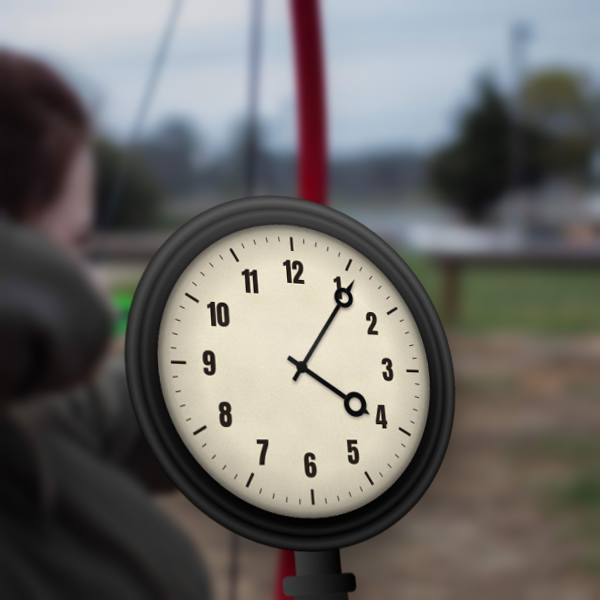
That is 4h06
